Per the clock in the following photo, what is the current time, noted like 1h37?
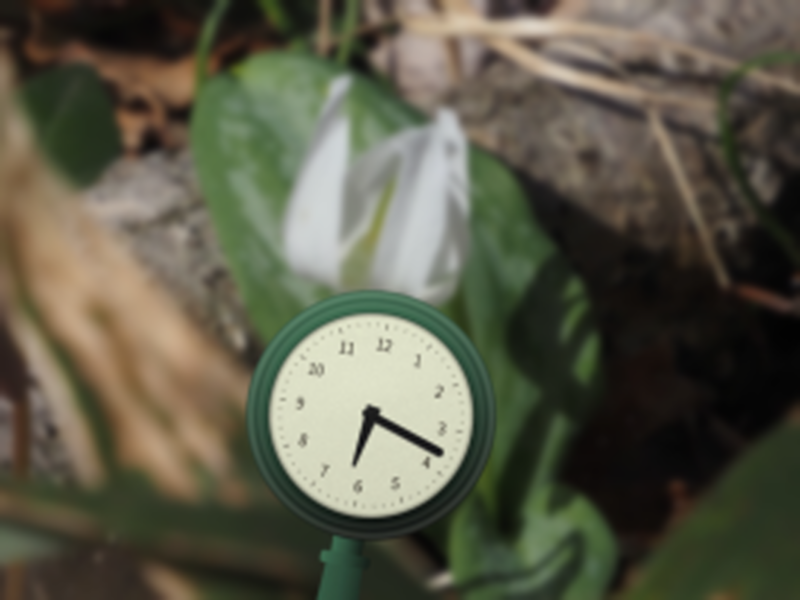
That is 6h18
